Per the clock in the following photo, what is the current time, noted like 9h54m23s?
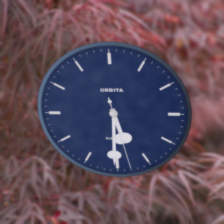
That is 5h30m28s
